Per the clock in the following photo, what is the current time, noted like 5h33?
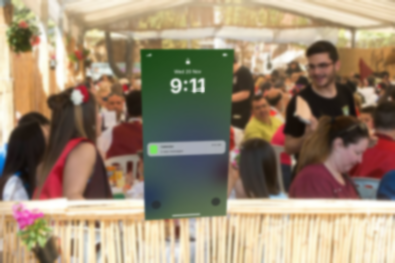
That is 9h11
